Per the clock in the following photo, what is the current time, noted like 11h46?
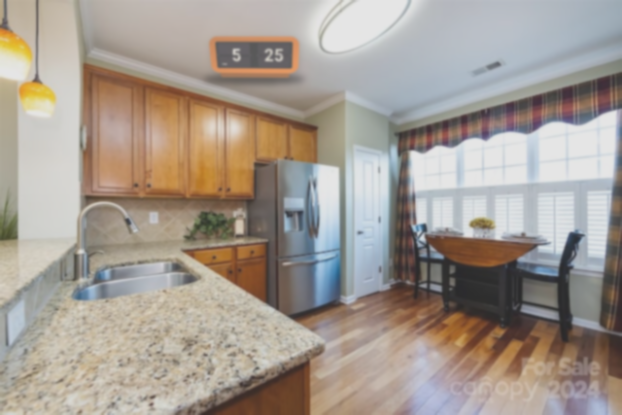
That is 5h25
